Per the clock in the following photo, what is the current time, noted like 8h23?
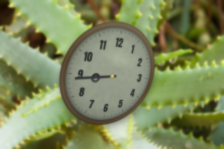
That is 8h44
